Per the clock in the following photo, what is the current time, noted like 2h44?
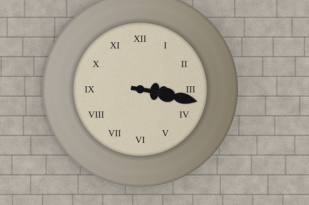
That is 3h17
